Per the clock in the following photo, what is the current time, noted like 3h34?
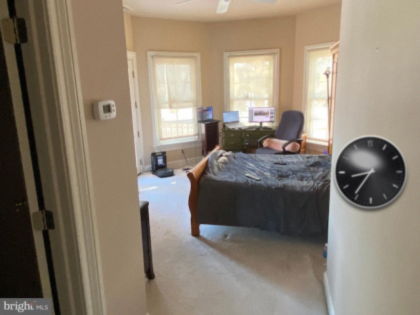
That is 8h36
